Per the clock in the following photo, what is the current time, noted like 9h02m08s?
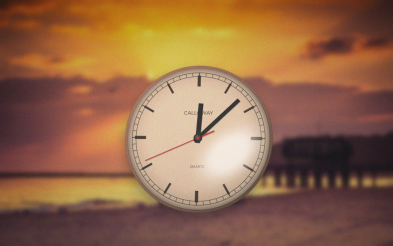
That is 12h07m41s
